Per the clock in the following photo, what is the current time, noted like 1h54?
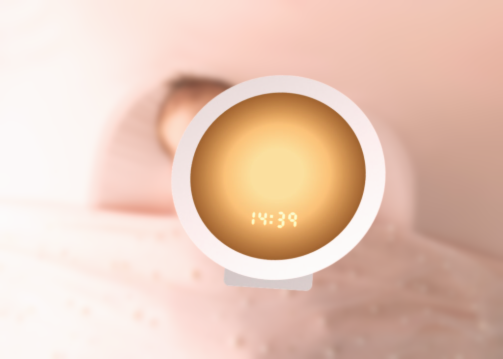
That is 14h39
